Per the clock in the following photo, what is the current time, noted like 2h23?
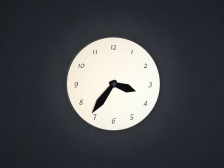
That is 3h36
